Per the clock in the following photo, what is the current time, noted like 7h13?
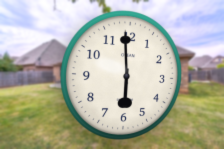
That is 5h59
